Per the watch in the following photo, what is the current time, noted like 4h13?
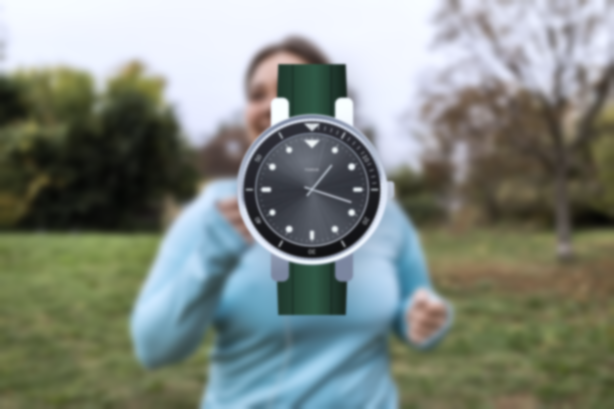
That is 1h18
